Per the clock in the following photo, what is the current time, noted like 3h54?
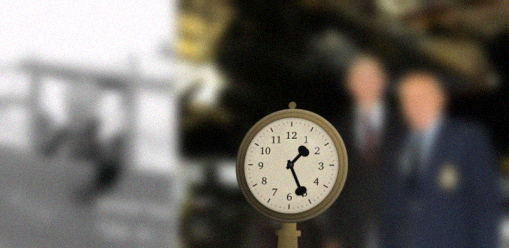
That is 1h26
